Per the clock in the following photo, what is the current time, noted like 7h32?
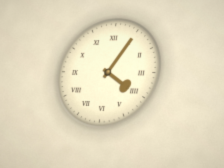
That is 4h05
